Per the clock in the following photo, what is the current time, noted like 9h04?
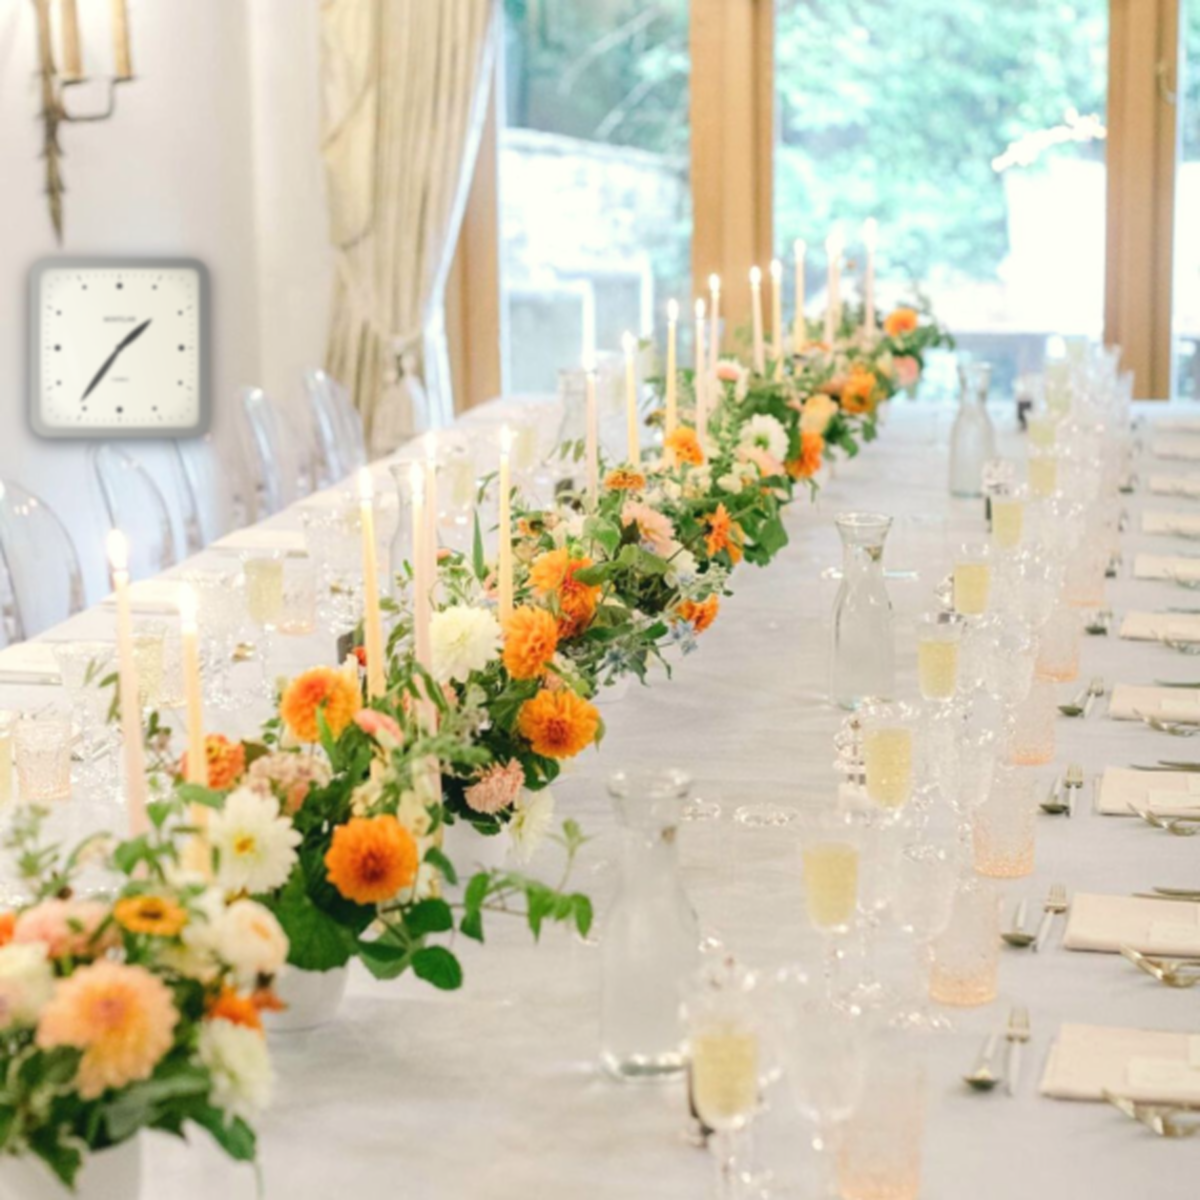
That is 1h36
